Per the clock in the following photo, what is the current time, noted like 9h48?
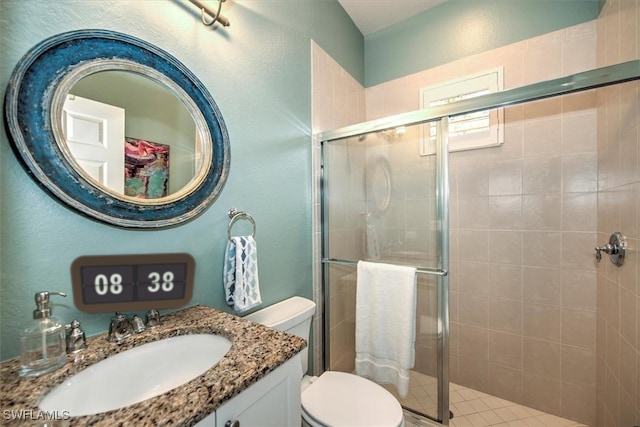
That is 8h38
